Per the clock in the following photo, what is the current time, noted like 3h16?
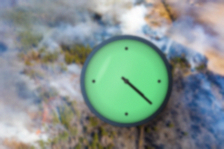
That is 4h22
